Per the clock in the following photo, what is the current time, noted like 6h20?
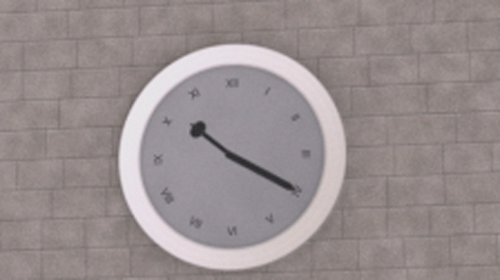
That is 10h20
